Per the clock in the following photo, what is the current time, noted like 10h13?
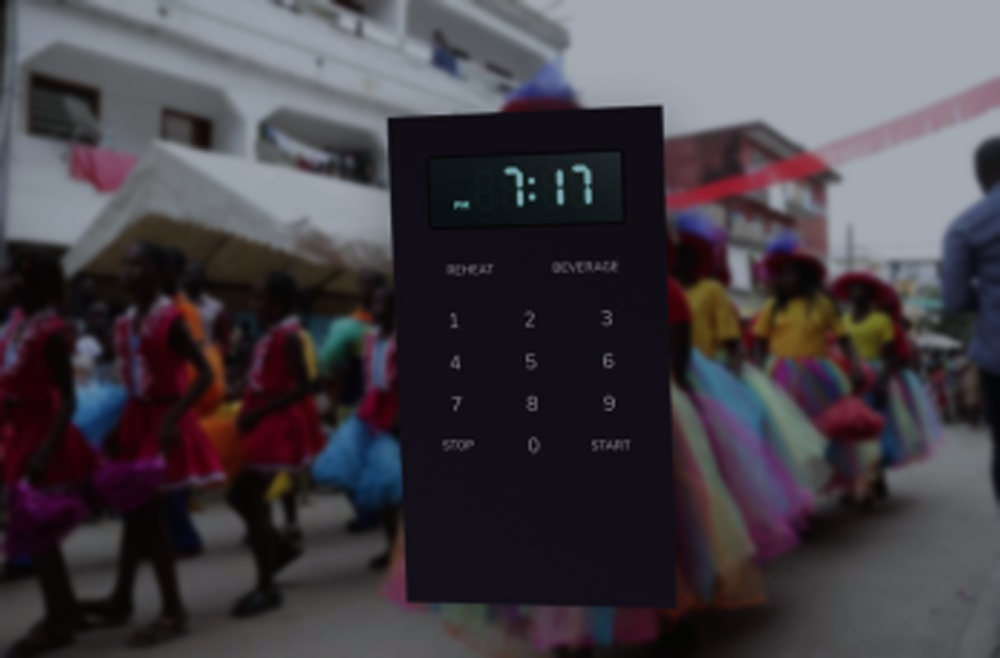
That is 7h17
